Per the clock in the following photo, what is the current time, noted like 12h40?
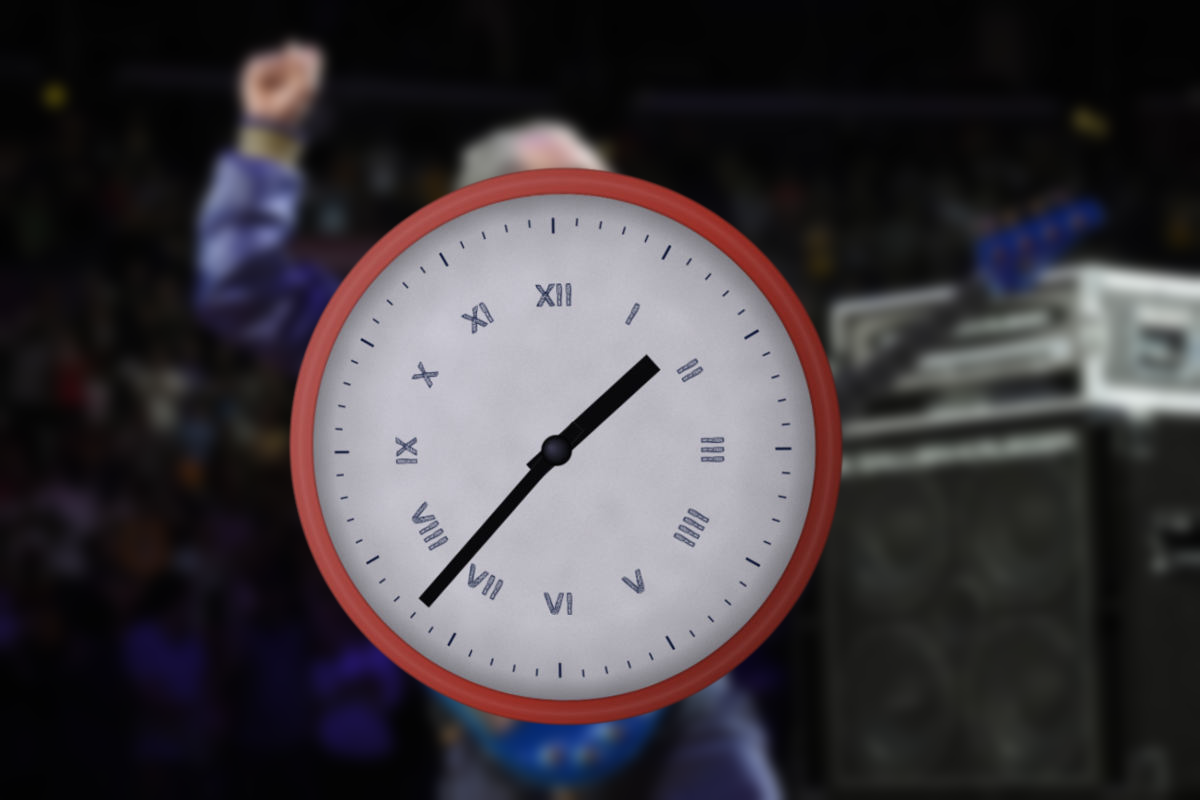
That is 1h37
